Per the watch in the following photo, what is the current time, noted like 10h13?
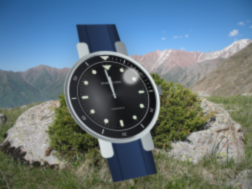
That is 11h59
